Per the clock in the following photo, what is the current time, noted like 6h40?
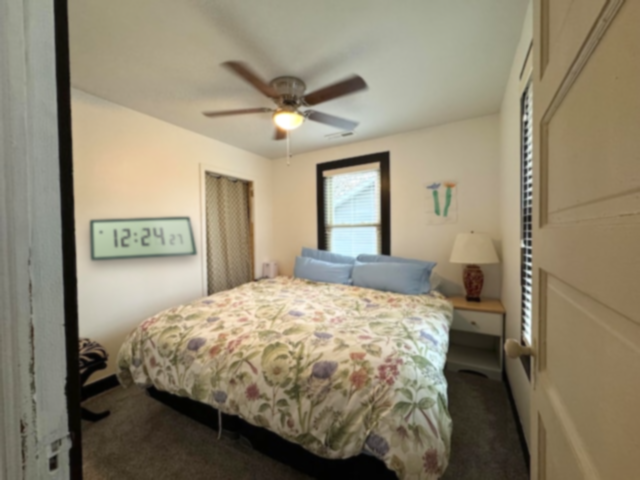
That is 12h24
